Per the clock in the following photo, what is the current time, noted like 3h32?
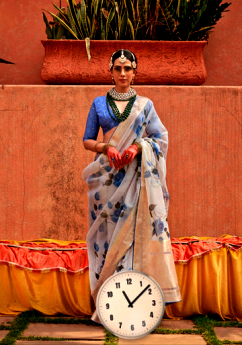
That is 11h08
